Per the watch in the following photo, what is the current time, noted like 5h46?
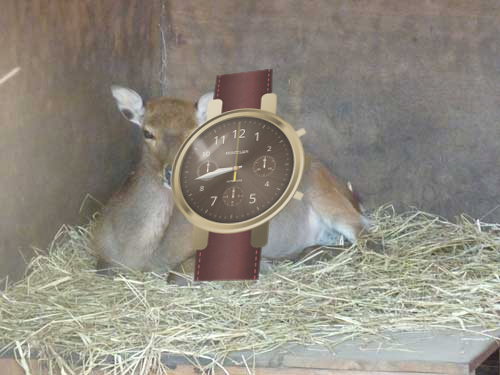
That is 8h43
